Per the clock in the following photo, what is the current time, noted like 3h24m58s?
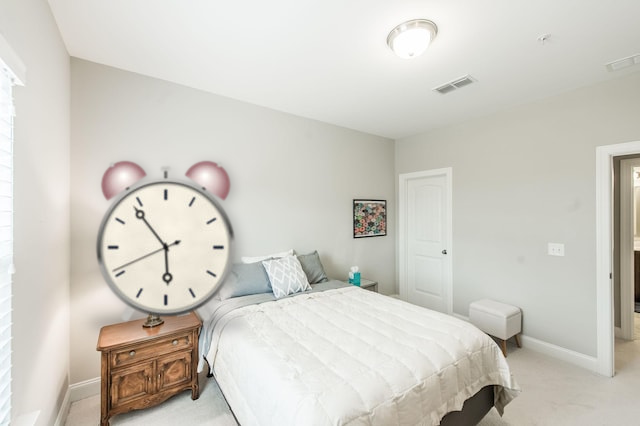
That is 5h53m41s
